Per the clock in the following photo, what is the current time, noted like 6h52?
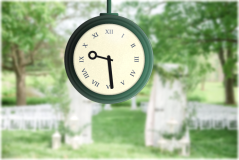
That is 9h29
